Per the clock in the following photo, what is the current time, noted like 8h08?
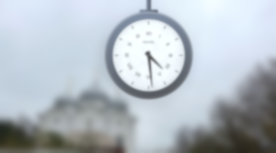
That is 4h29
